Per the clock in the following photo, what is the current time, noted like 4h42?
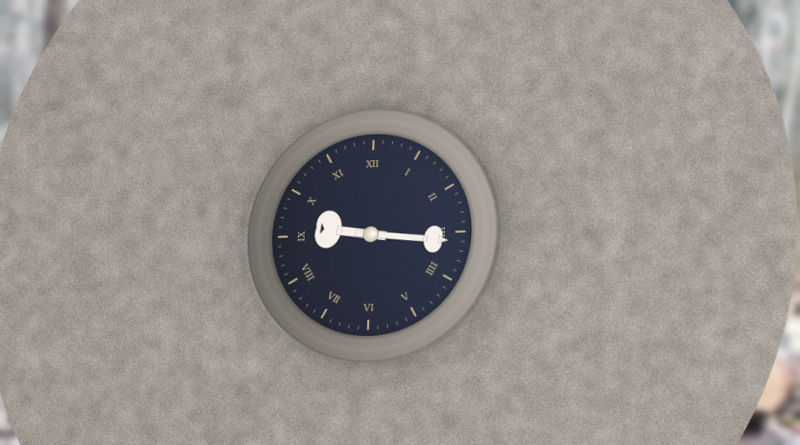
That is 9h16
